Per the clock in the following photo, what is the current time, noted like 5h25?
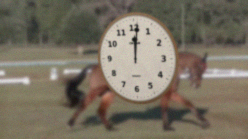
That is 12h01
